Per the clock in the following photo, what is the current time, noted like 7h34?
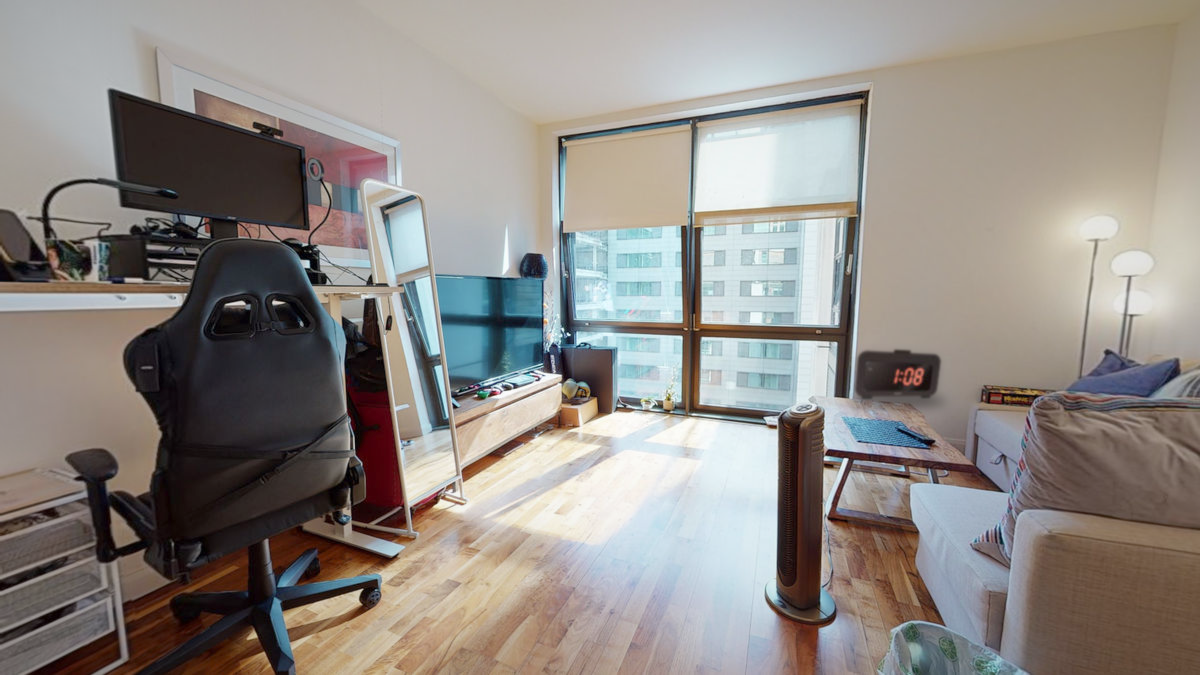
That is 1h08
